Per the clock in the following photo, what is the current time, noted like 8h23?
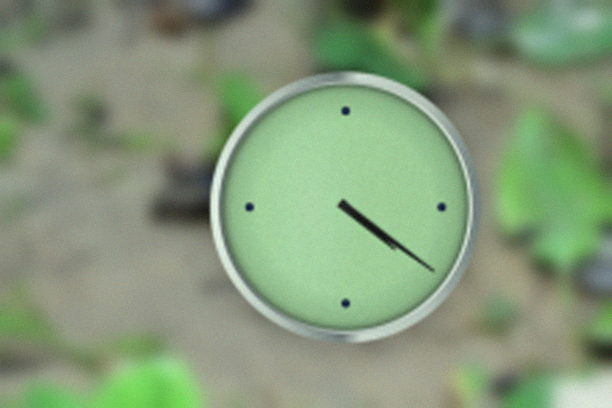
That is 4h21
